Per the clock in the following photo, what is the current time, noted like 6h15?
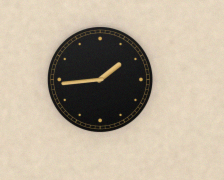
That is 1h44
